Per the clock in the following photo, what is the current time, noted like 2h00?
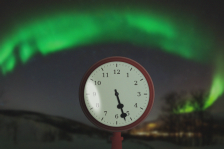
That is 5h27
